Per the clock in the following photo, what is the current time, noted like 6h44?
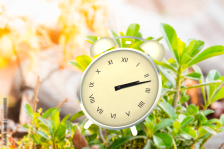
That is 2h12
